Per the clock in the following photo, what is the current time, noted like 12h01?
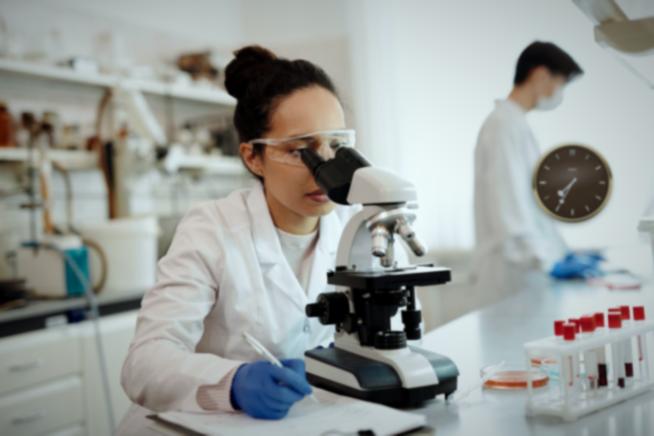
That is 7h35
